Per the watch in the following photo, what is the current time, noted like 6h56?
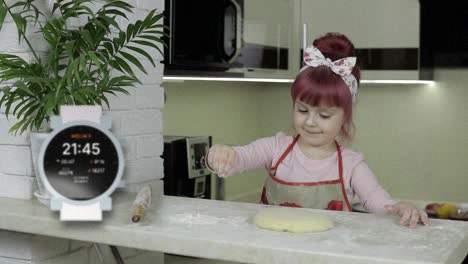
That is 21h45
